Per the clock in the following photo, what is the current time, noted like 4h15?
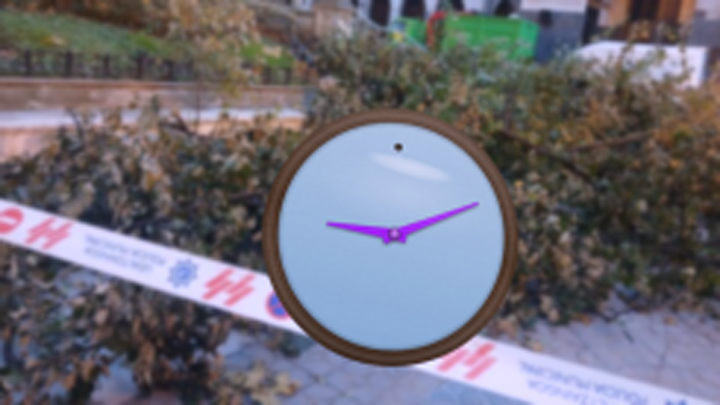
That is 9h11
